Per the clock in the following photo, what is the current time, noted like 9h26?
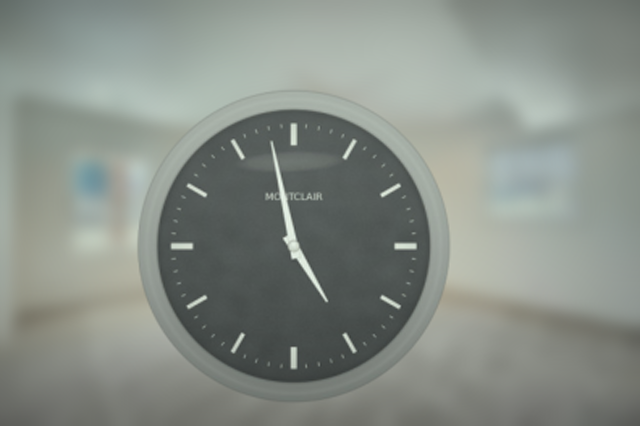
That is 4h58
